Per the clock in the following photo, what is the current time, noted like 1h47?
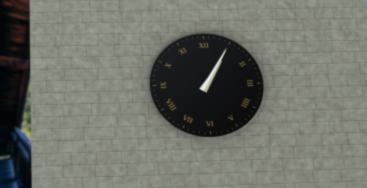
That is 1h05
